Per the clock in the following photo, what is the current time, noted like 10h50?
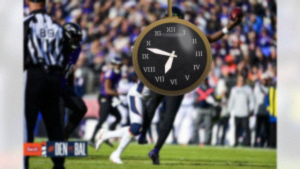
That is 6h48
